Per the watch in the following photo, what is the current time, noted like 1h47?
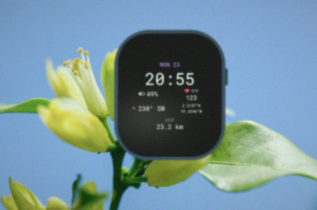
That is 20h55
